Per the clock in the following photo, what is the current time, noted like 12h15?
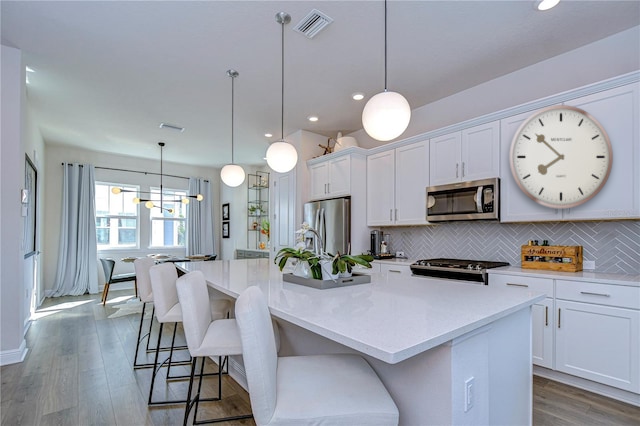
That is 7h52
